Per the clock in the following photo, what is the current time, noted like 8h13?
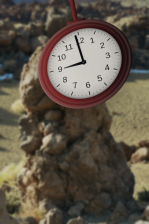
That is 8h59
